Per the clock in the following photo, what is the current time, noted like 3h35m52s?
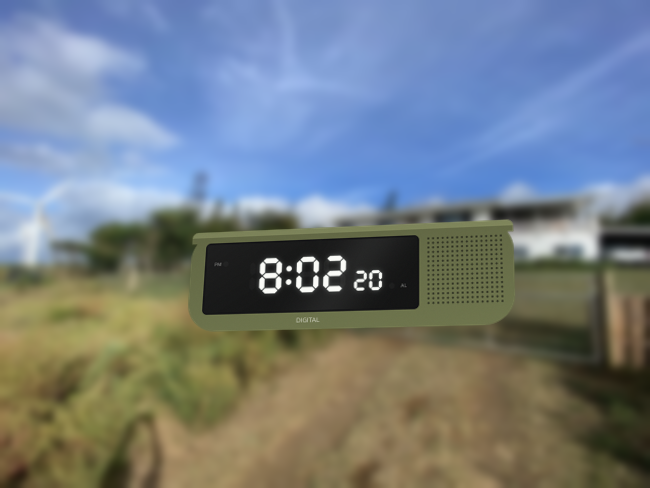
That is 8h02m20s
